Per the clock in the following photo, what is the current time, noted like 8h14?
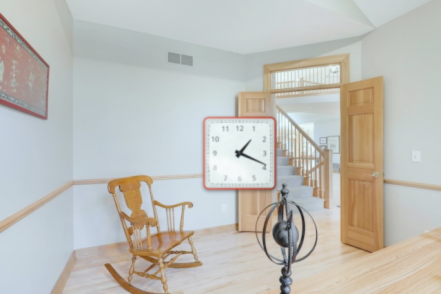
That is 1h19
